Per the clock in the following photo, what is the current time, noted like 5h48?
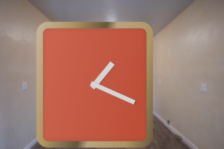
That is 1h19
